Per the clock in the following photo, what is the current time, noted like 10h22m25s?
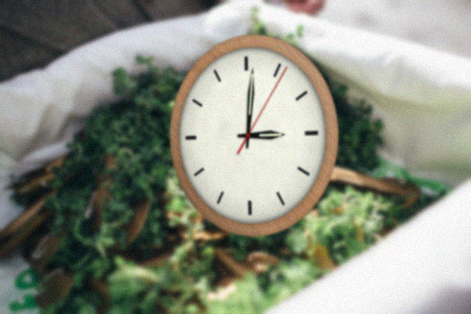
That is 3h01m06s
